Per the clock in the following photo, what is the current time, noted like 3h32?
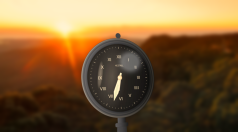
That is 6h33
